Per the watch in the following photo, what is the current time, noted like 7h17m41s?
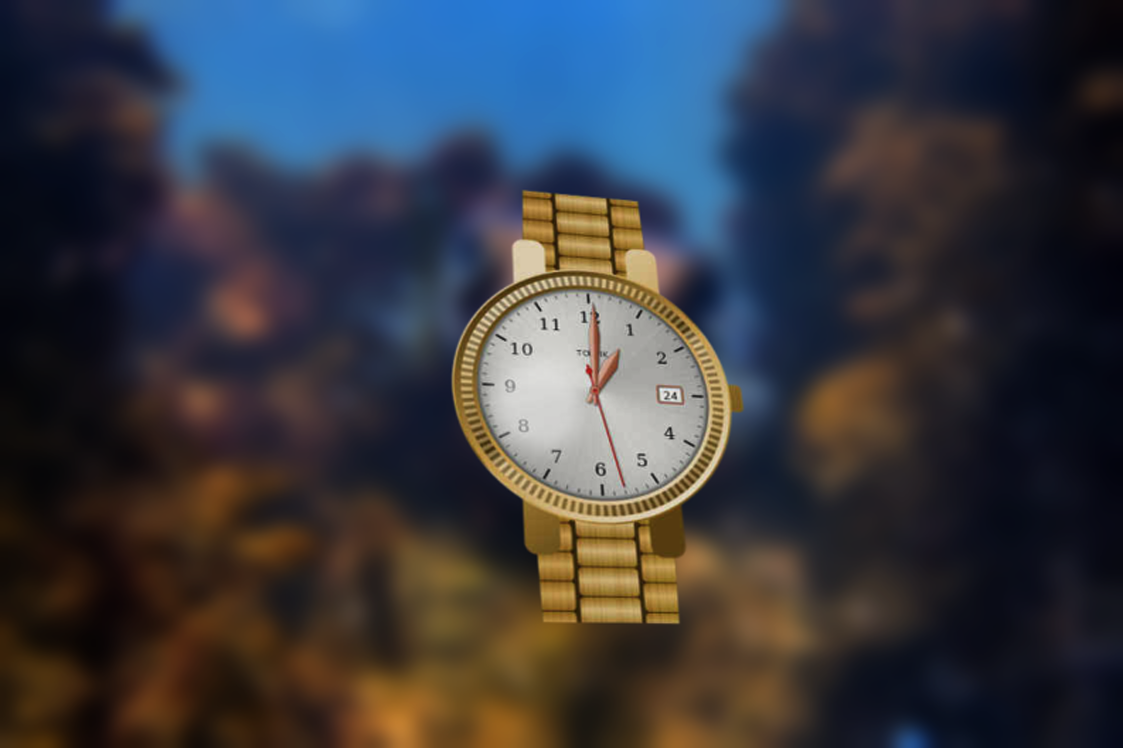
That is 1h00m28s
